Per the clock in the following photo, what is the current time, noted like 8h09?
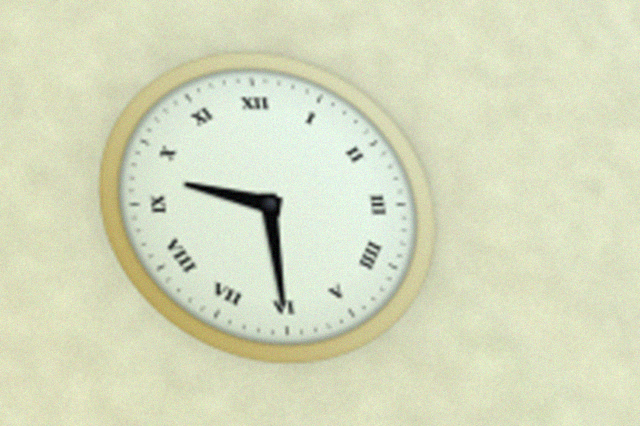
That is 9h30
